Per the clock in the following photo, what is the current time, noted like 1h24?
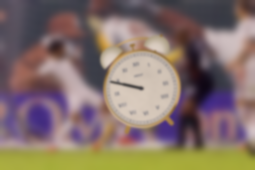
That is 9h49
